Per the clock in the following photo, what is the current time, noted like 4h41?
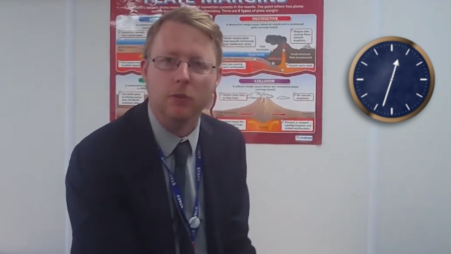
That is 12h33
